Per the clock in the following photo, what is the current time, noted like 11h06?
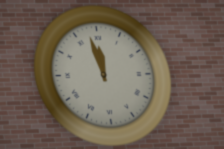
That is 11h58
